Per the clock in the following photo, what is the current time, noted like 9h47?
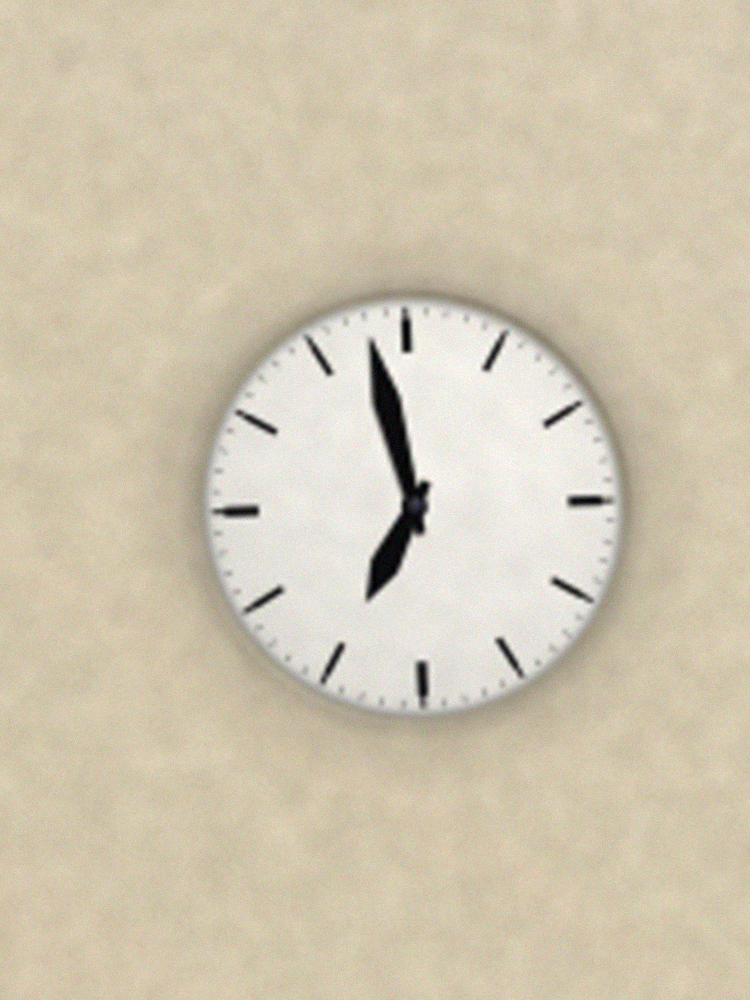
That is 6h58
